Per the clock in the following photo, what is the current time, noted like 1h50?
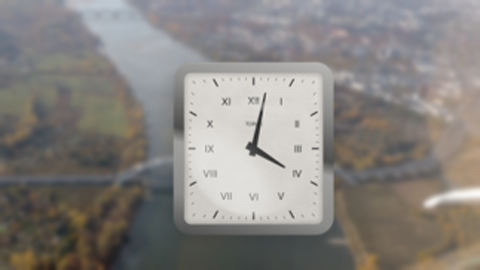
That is 4h02
